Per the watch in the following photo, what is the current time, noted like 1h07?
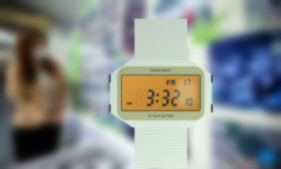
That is 3h32
